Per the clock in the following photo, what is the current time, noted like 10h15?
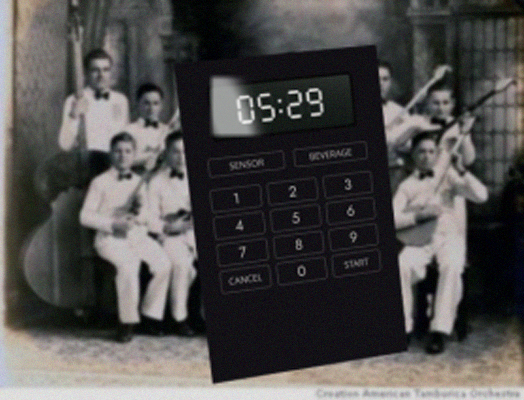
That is 5h29
